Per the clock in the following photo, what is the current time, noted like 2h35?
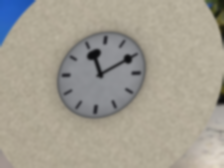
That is 11h10
